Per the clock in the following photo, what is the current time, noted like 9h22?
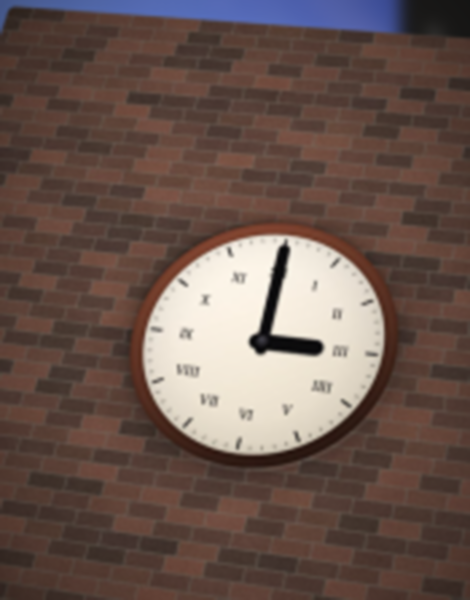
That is 3h00
